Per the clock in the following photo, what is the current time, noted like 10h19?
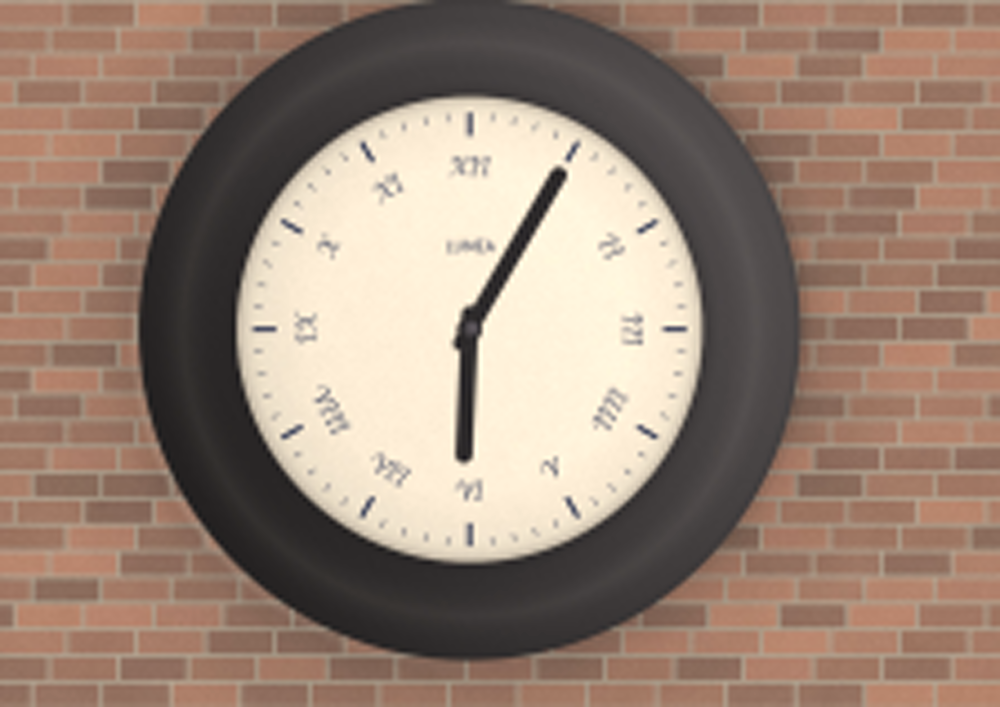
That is 6h05
